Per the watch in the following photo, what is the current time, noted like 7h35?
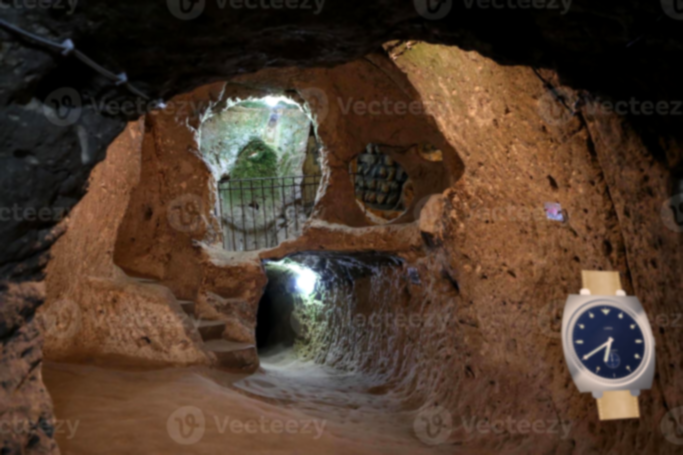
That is 6h40
